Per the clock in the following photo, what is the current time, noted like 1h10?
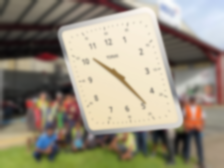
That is 10h24
